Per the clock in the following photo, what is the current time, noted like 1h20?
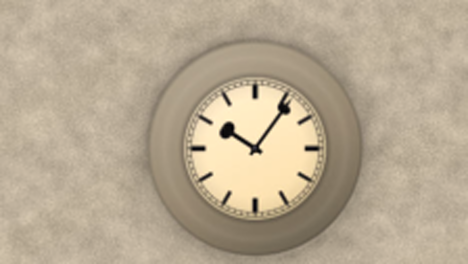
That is 10h06
